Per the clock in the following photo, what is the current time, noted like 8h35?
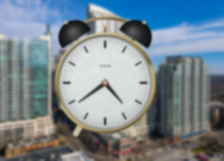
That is 4h39
